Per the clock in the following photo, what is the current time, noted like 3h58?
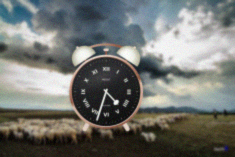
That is 4h33
